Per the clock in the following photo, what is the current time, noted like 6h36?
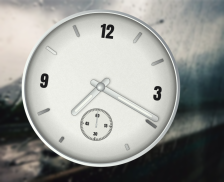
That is 7h19
